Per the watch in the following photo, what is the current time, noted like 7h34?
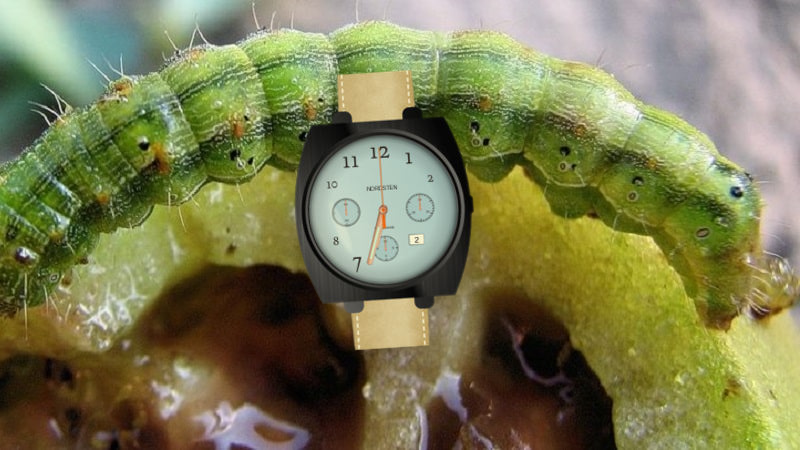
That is 6h33
